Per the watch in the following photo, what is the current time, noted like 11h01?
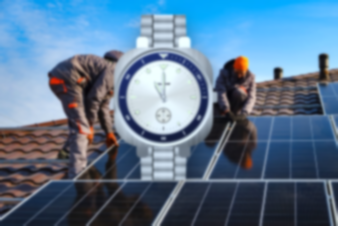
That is 11h00
